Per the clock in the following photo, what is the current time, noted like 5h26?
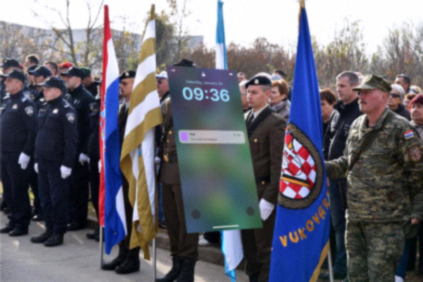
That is 9h36
